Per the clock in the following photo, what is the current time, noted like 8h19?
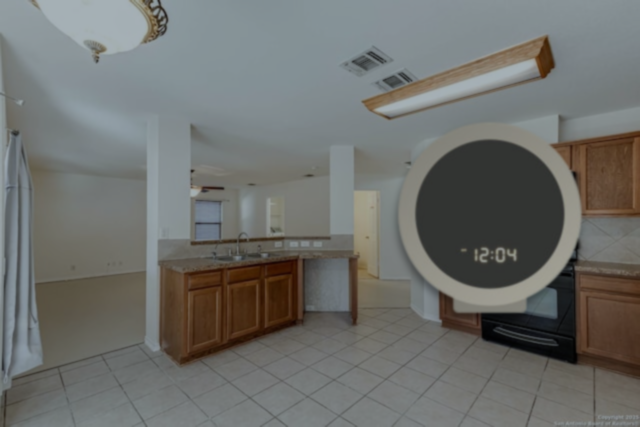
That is 12h04
